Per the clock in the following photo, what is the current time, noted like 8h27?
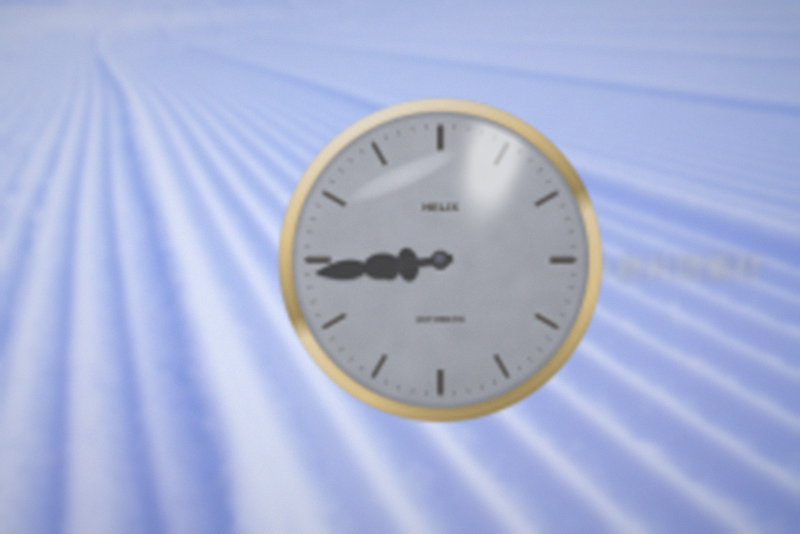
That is 8h44
